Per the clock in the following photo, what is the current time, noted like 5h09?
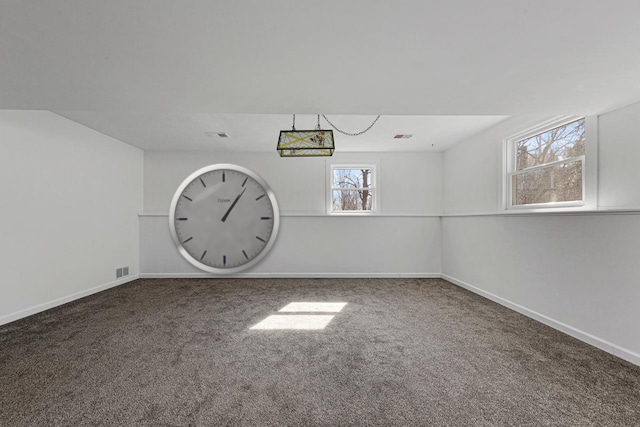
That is 1h06
